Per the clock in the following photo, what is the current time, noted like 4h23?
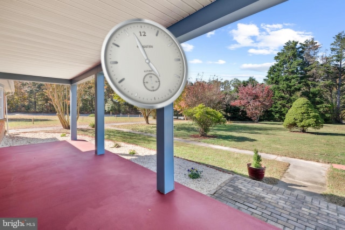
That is 4h57
